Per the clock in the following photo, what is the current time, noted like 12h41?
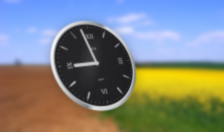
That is 8h58
